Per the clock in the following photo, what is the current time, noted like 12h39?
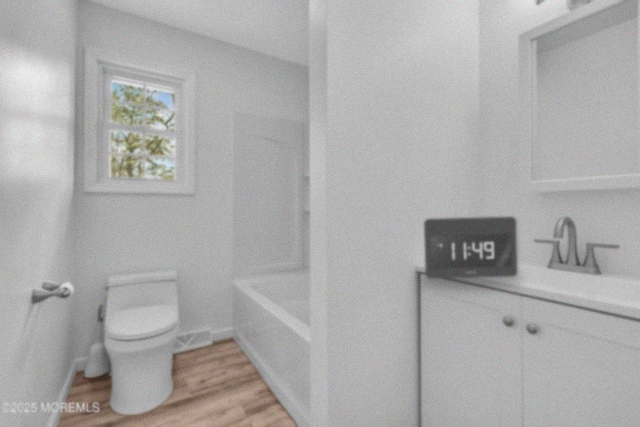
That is 11h49
